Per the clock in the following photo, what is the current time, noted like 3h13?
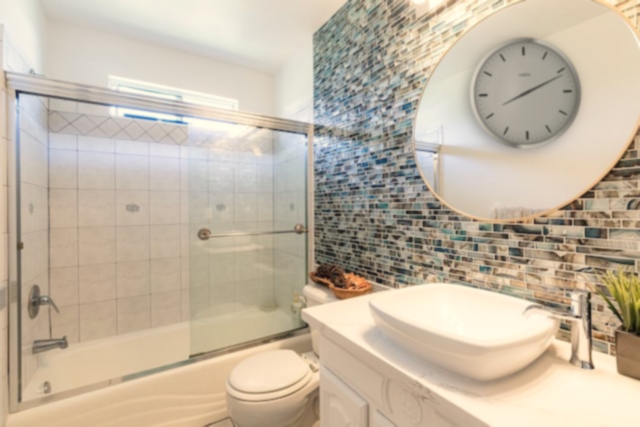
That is 8h11
